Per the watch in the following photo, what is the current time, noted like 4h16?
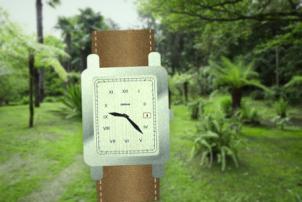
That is 9h23
